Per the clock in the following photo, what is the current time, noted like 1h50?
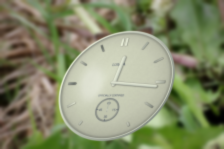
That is 12h16
